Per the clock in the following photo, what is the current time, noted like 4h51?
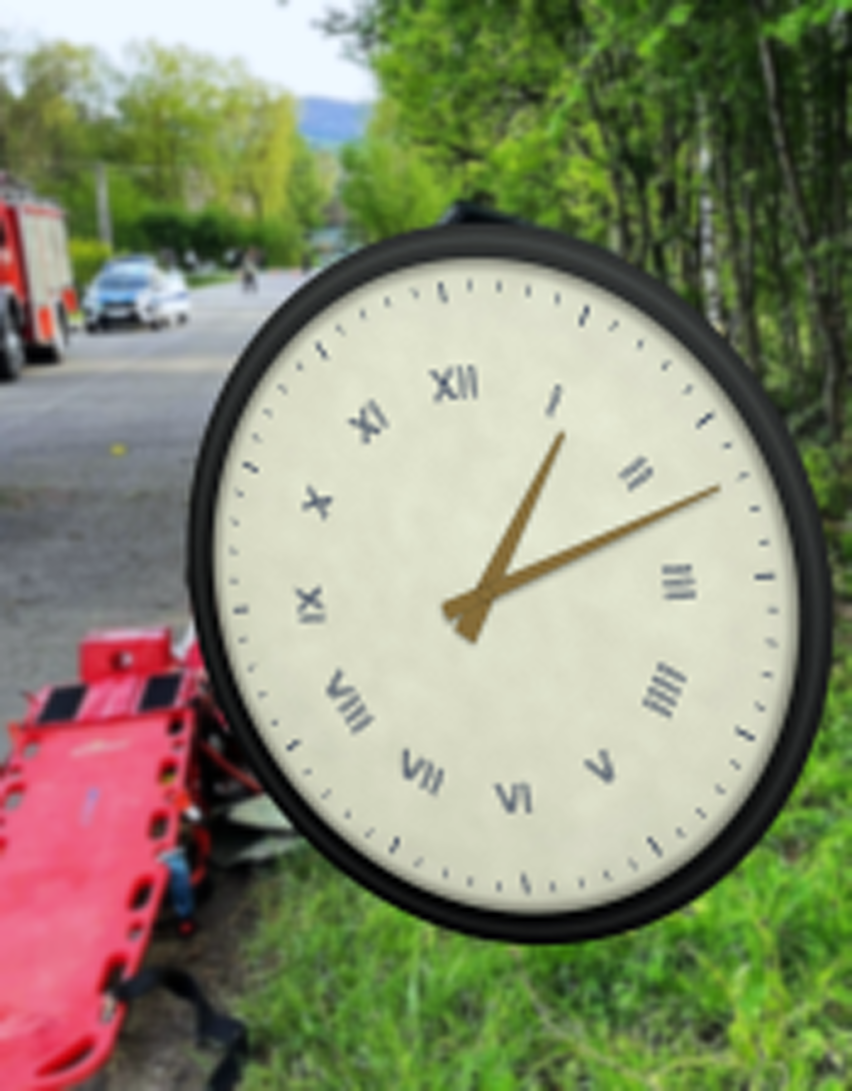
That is 1h12
